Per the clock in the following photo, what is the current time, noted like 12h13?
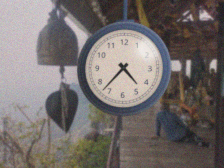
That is 4h37
